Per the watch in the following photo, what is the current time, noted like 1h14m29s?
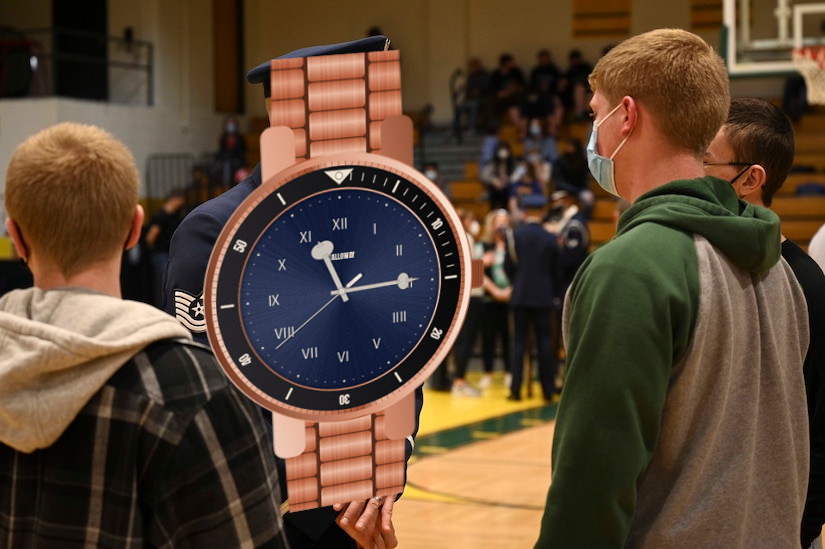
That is 11h14m39s
